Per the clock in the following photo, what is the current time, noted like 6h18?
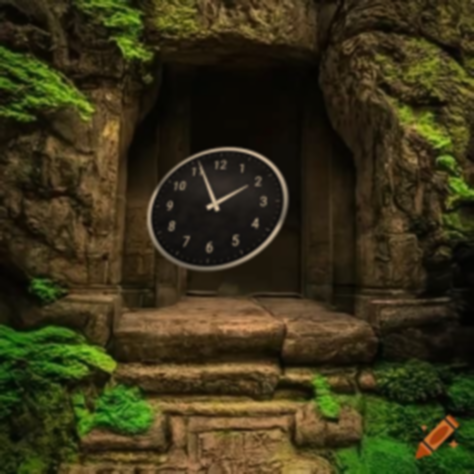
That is 1h56
